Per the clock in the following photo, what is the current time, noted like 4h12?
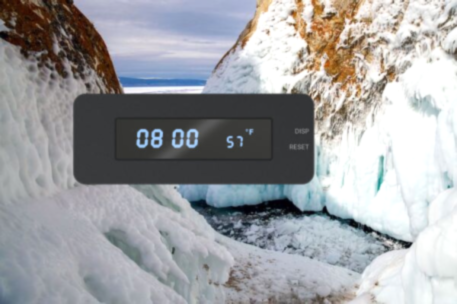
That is 8h00
